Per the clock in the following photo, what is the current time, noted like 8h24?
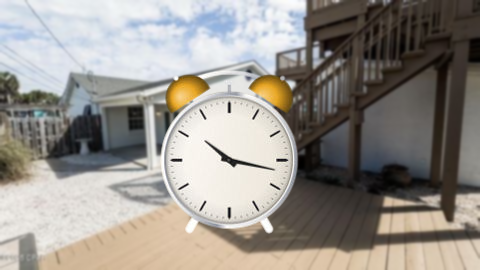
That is 10h17
